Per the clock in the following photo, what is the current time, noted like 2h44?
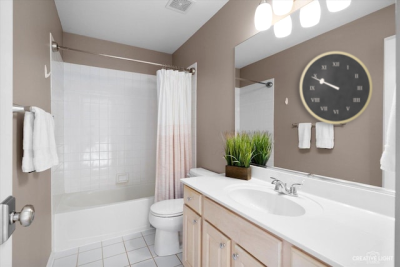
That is 9h49
